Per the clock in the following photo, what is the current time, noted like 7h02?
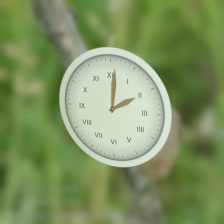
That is 2h01
